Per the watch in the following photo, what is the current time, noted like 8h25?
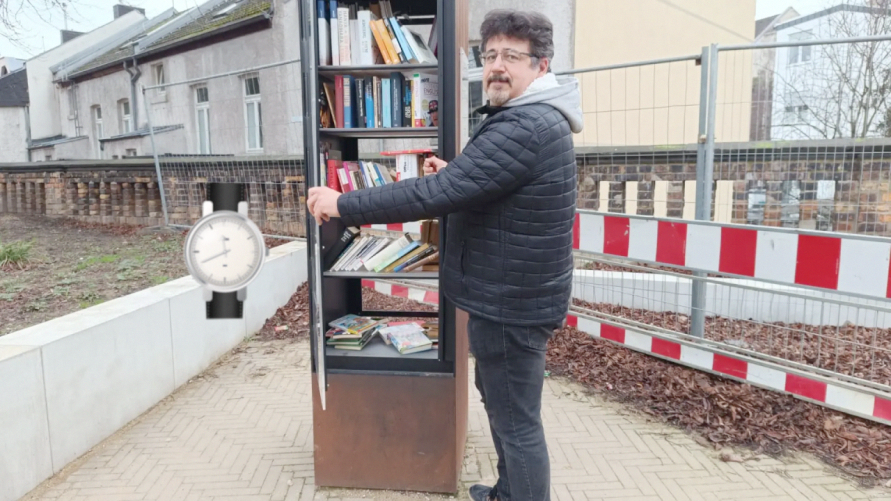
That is 11h41
